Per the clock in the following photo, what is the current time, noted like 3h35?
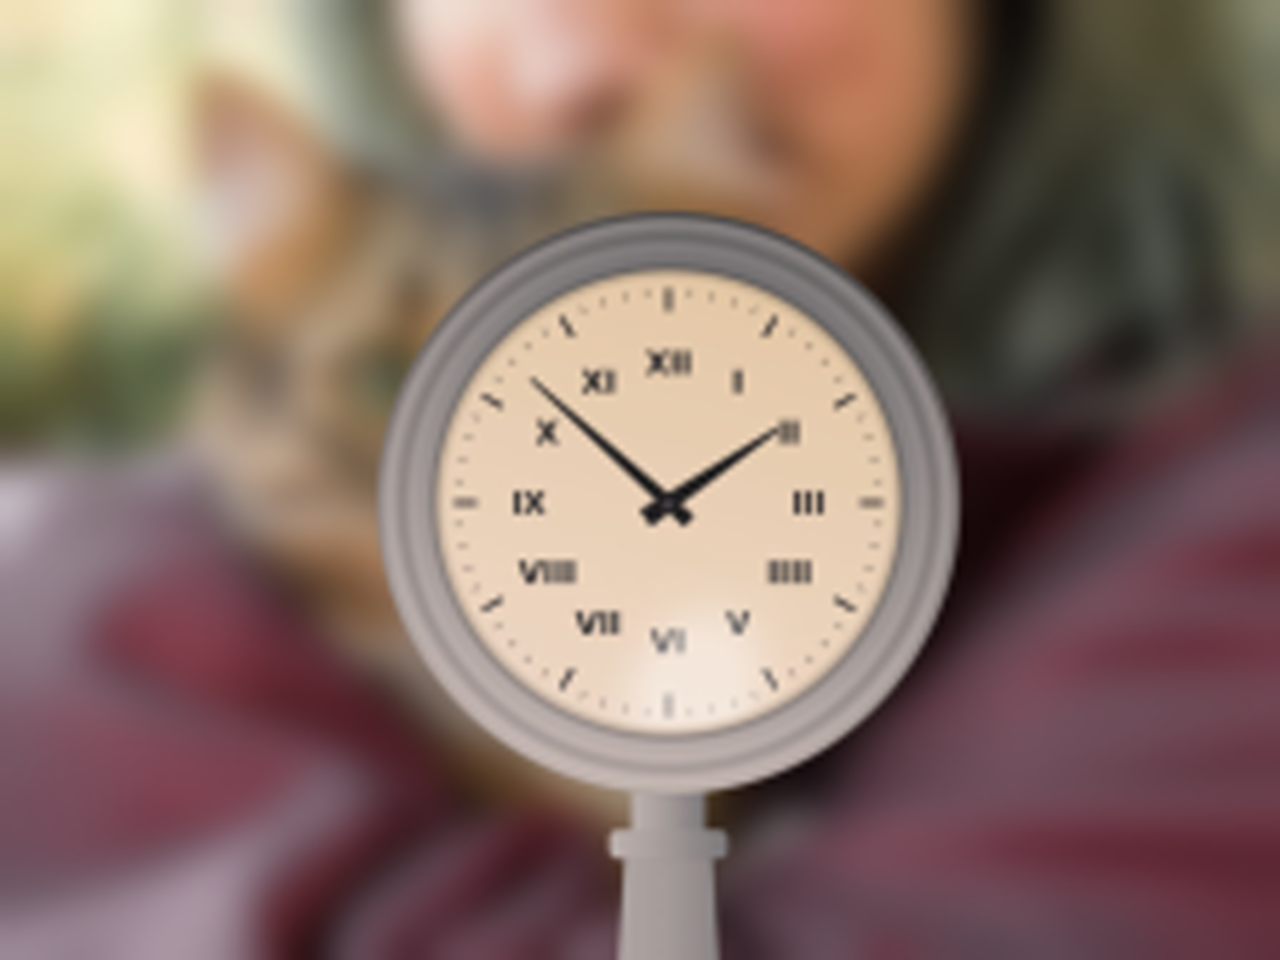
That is 1h52
